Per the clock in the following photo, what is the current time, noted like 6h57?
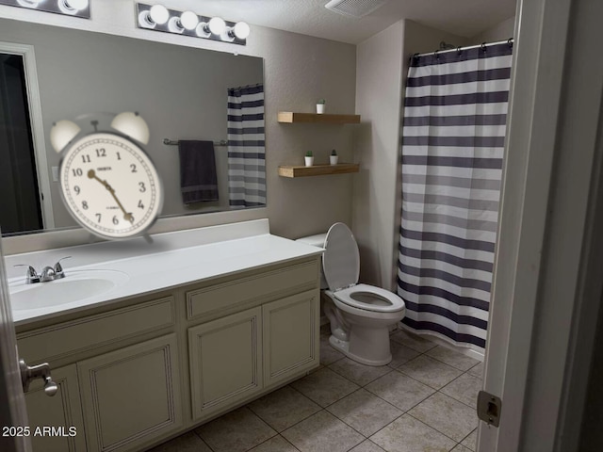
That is 10h26
